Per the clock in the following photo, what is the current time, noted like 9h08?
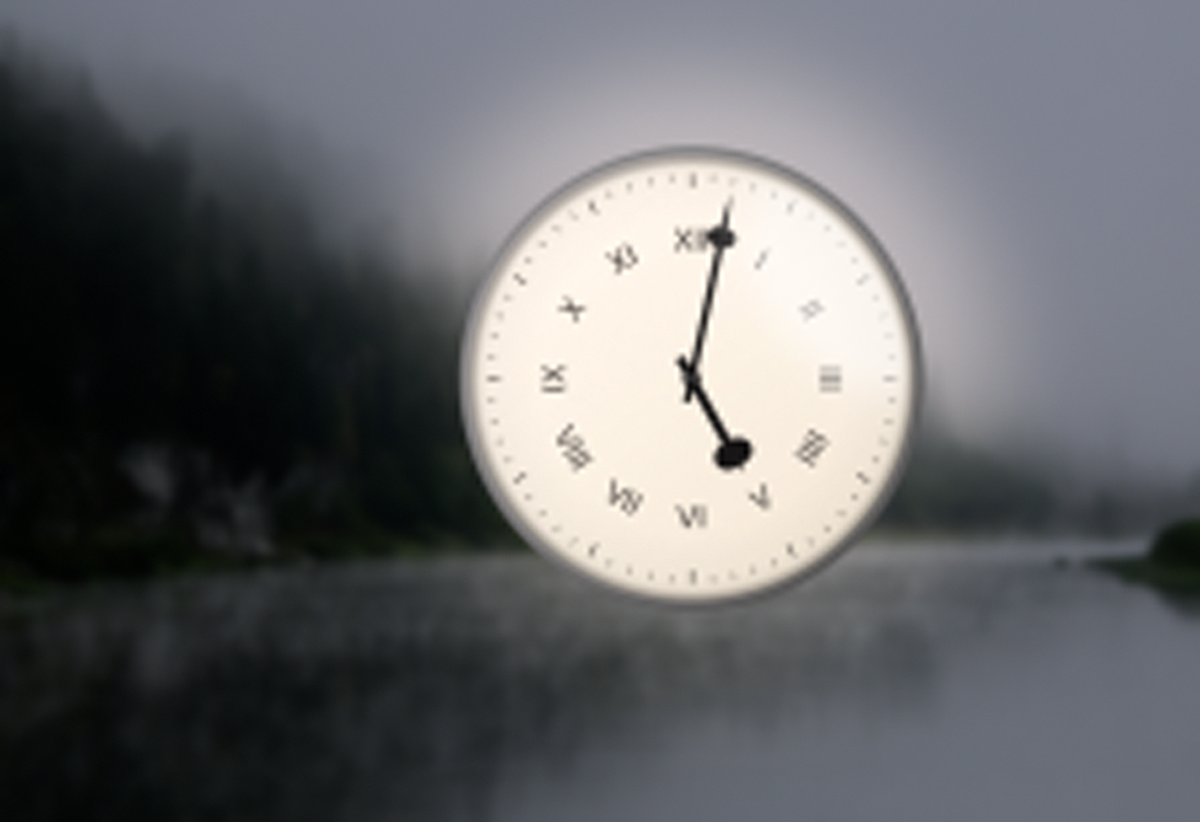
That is 5h02
